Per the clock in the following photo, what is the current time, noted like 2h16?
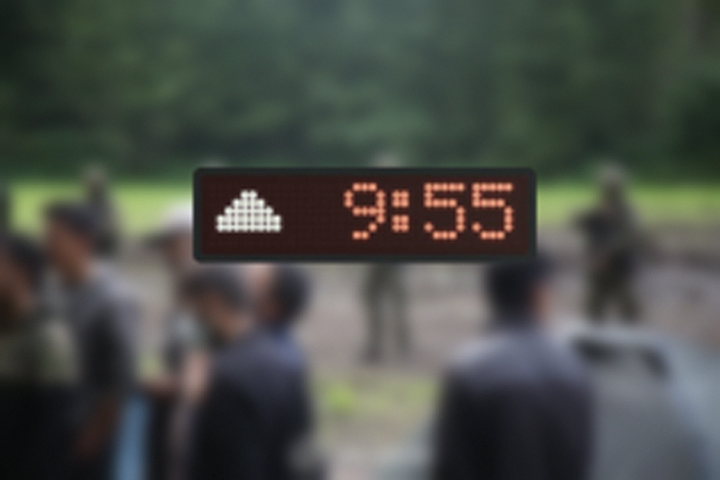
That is 9h55
